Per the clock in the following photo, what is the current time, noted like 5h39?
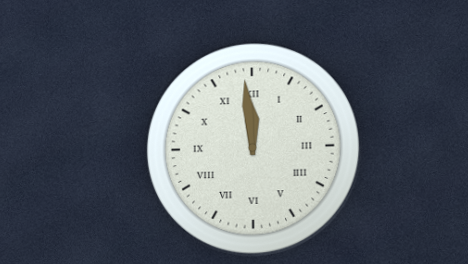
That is 11h59
